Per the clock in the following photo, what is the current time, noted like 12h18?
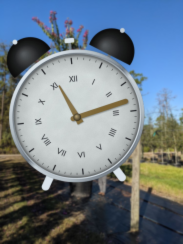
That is 11h13
